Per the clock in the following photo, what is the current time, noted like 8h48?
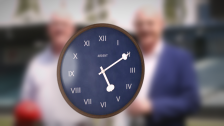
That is 5h10
